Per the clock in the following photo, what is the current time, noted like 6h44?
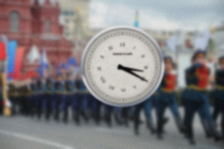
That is 3h20
